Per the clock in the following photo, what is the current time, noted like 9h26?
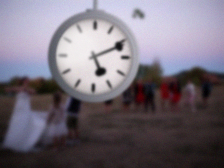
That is 5h11
